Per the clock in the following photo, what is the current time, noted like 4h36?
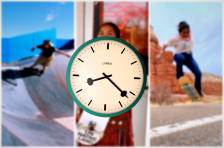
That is 8h22
